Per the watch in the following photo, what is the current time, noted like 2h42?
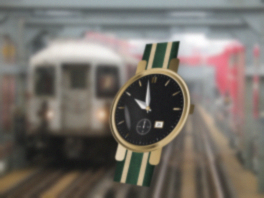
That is 9h58
